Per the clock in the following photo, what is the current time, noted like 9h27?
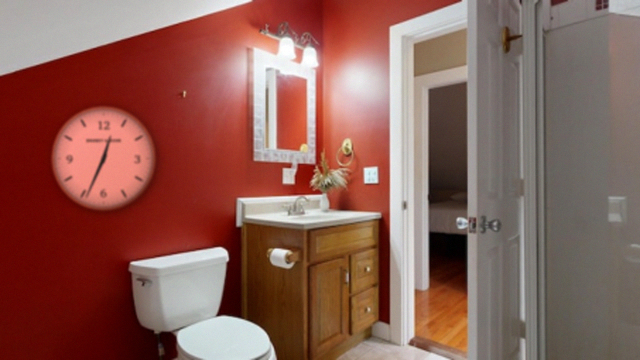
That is 12h34
